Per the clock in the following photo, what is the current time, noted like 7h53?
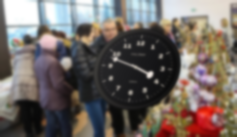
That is 3h48
